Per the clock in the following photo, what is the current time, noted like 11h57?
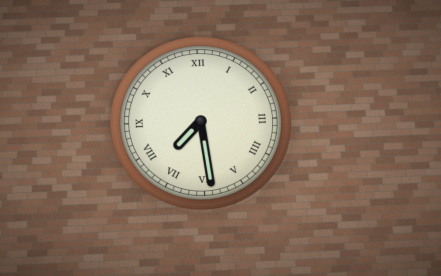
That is 7h29
